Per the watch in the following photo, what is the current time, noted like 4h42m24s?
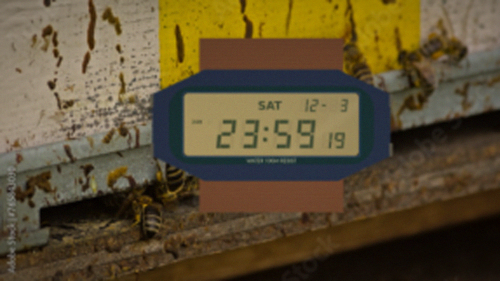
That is 23h59m19s
